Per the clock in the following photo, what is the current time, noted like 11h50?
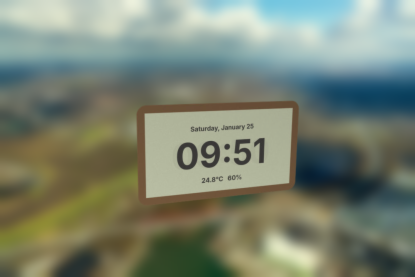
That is 9h51
